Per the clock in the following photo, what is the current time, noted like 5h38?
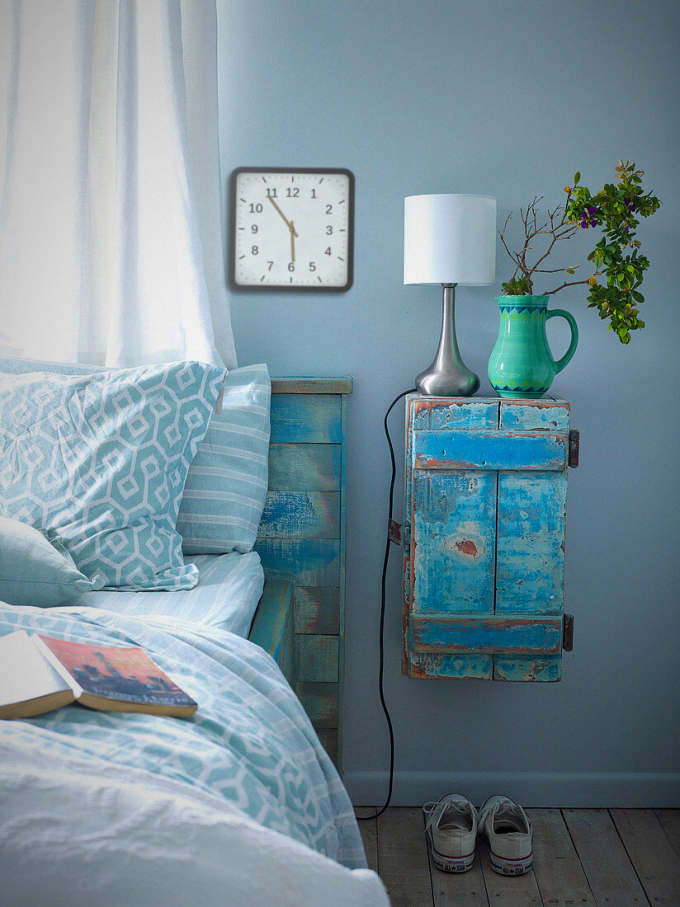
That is 5h54
